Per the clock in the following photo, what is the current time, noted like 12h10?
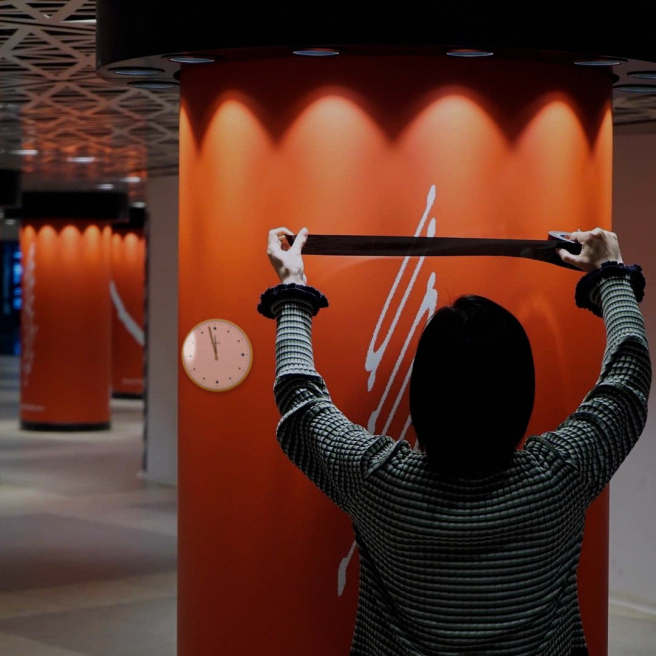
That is 11h58
